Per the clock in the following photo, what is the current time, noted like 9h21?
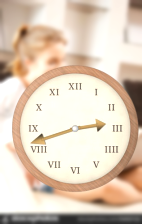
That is 2h42
